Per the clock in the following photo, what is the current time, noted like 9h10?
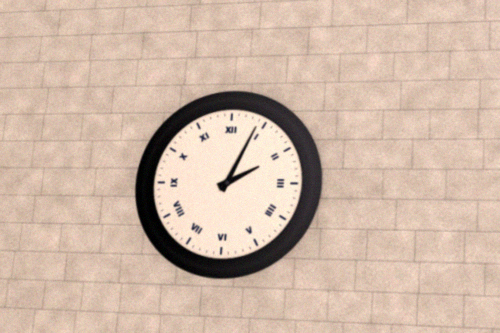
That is 2h04
